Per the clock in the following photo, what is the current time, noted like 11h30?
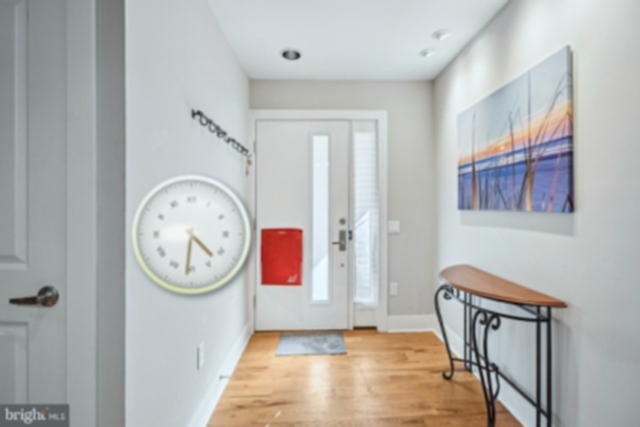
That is 4h31
